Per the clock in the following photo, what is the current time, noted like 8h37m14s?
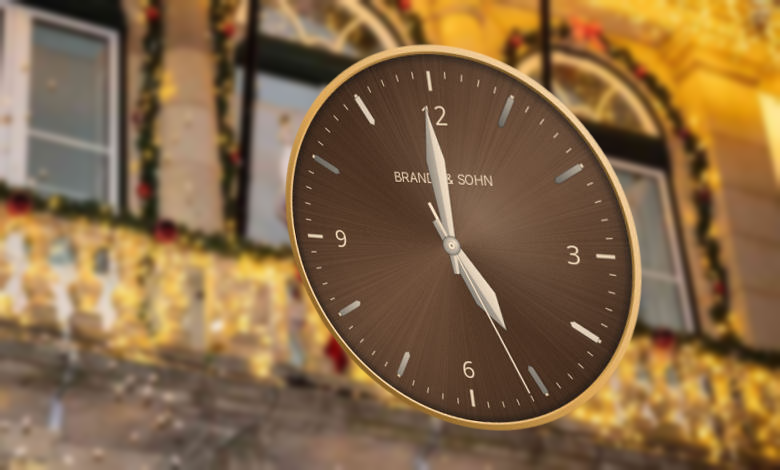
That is 4h59m26s
